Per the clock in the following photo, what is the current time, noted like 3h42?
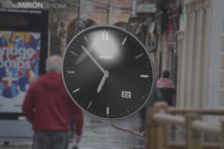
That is 6h53
